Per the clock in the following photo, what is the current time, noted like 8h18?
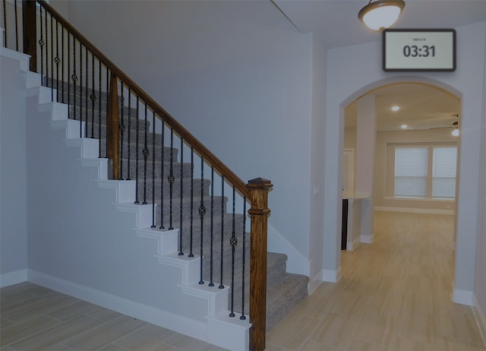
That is 3h31
